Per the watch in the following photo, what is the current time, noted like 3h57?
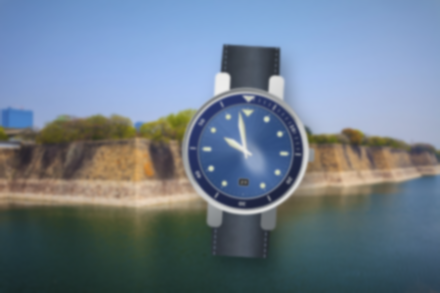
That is 9h58
